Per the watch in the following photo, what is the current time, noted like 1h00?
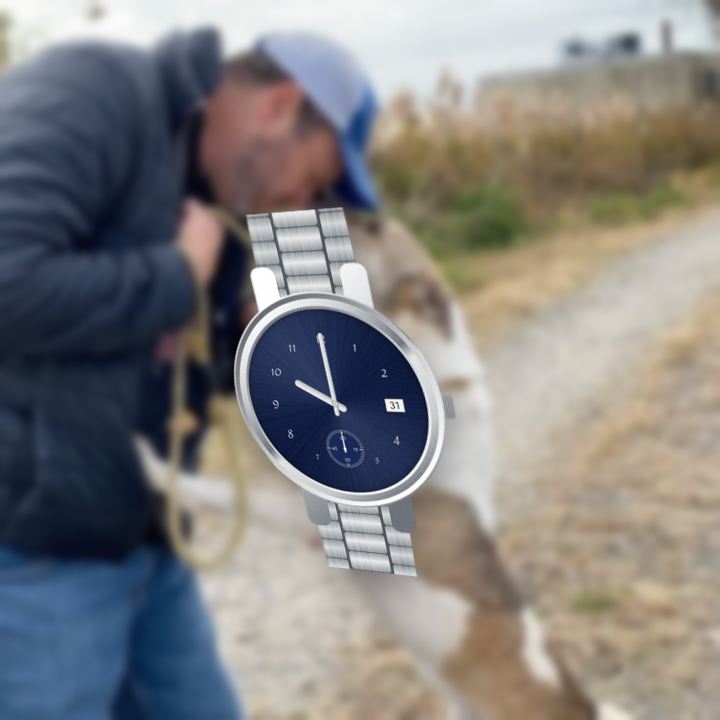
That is 10h00
